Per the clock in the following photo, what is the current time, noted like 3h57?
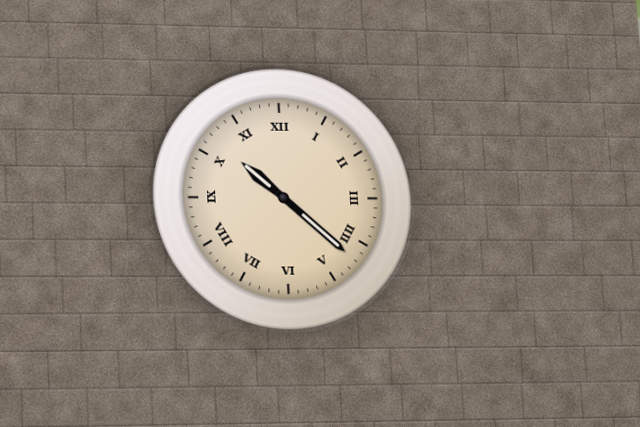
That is 10h22
